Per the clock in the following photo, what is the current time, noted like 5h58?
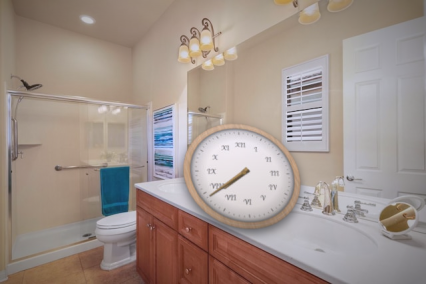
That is 7h39
